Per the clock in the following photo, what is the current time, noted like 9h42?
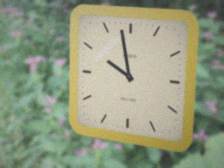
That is 9h58
